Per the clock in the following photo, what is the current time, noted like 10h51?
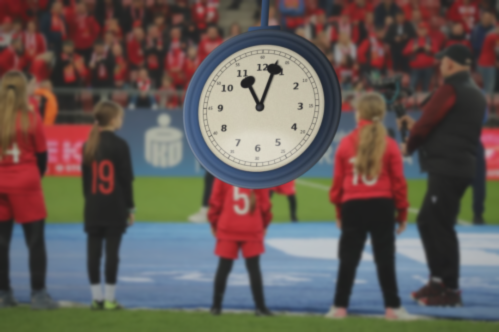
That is 11h03
